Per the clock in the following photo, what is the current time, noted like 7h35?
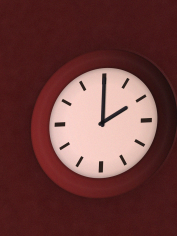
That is 2h00
